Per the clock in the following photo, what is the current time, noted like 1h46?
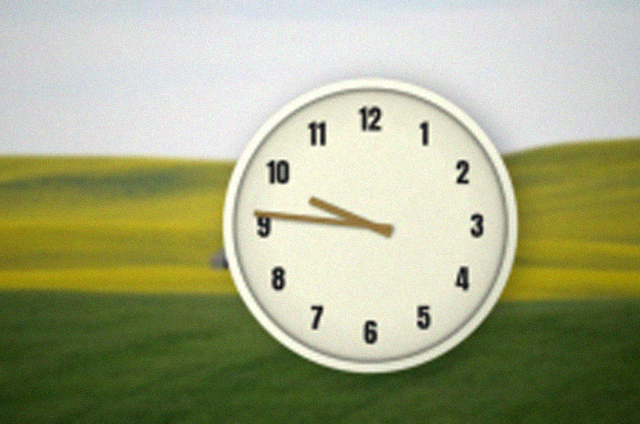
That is 9h46
